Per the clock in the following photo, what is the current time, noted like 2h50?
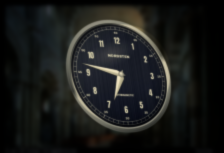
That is 6h47
